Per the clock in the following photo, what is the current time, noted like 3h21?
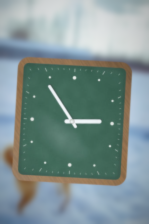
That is 2h54
